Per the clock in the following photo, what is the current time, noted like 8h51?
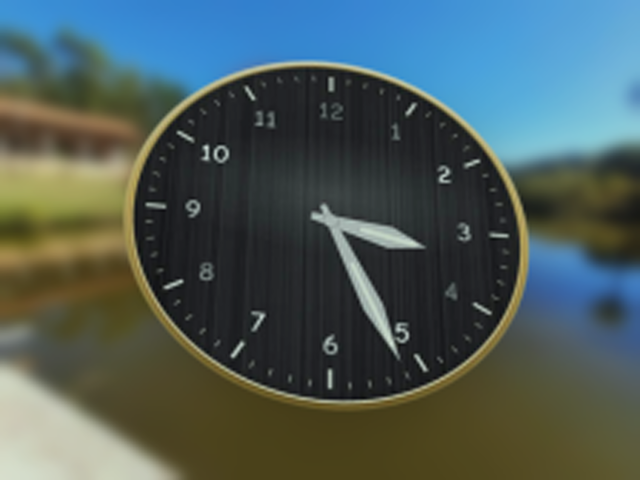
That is 3h26
